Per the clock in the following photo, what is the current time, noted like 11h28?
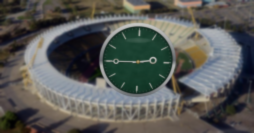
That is 2h45
